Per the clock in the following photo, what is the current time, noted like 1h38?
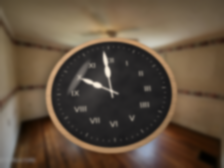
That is 9h59
